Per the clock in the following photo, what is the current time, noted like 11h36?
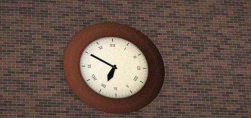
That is 6h50
